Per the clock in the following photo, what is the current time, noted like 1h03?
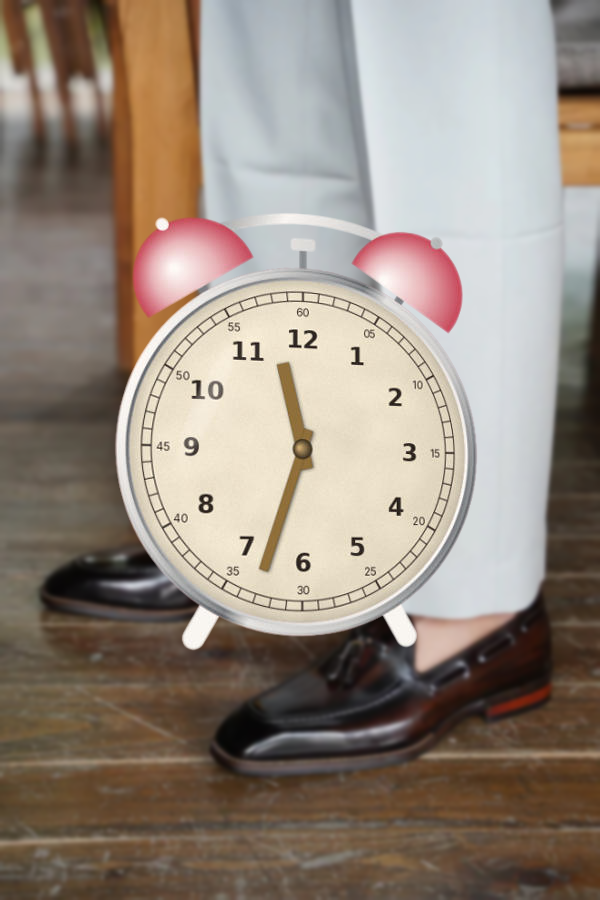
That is 11h33
